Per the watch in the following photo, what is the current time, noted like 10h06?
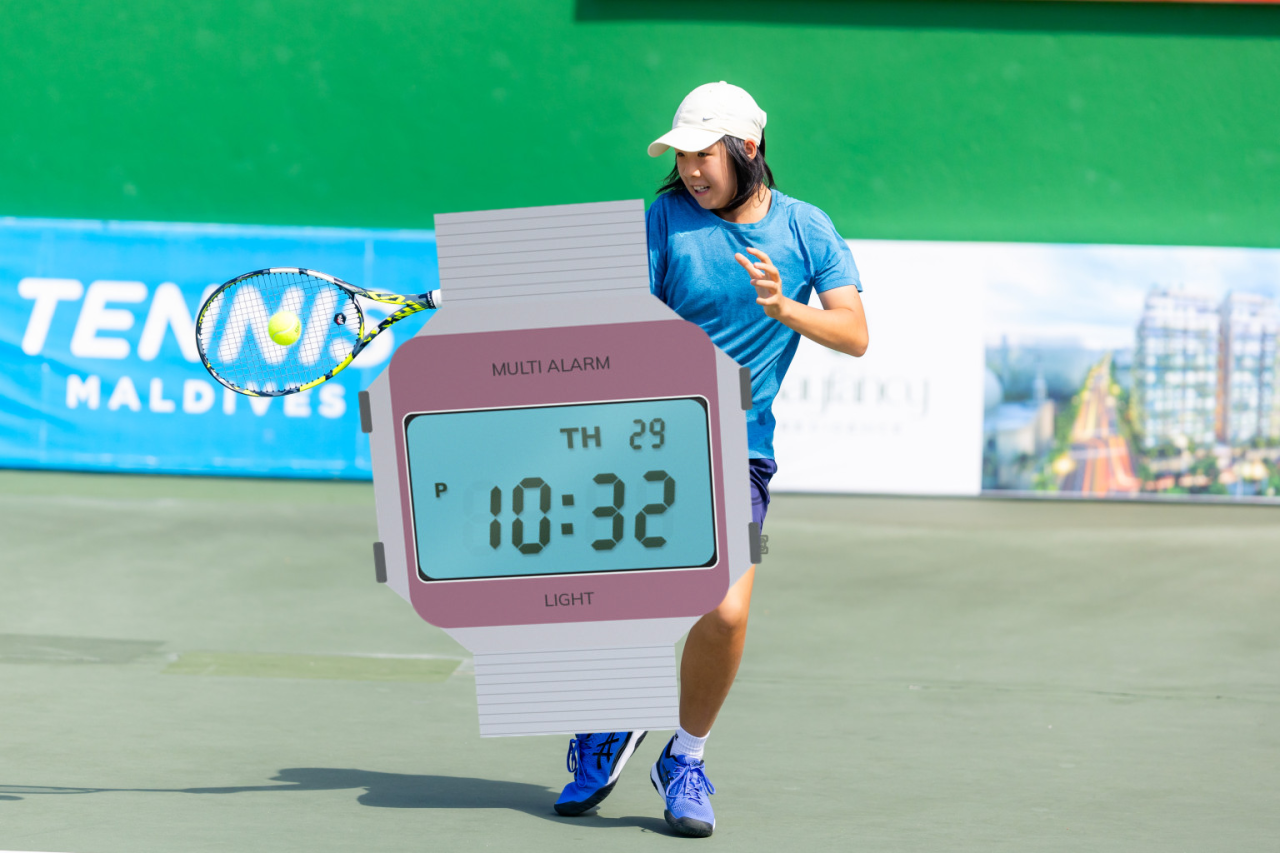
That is 10h32
